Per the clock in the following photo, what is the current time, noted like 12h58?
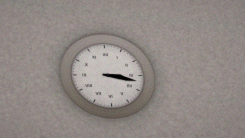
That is 3h17
